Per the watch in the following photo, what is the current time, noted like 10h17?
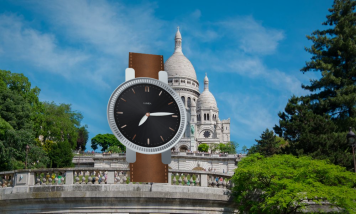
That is 7h14
